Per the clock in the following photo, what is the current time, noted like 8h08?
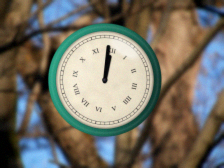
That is 11h59
